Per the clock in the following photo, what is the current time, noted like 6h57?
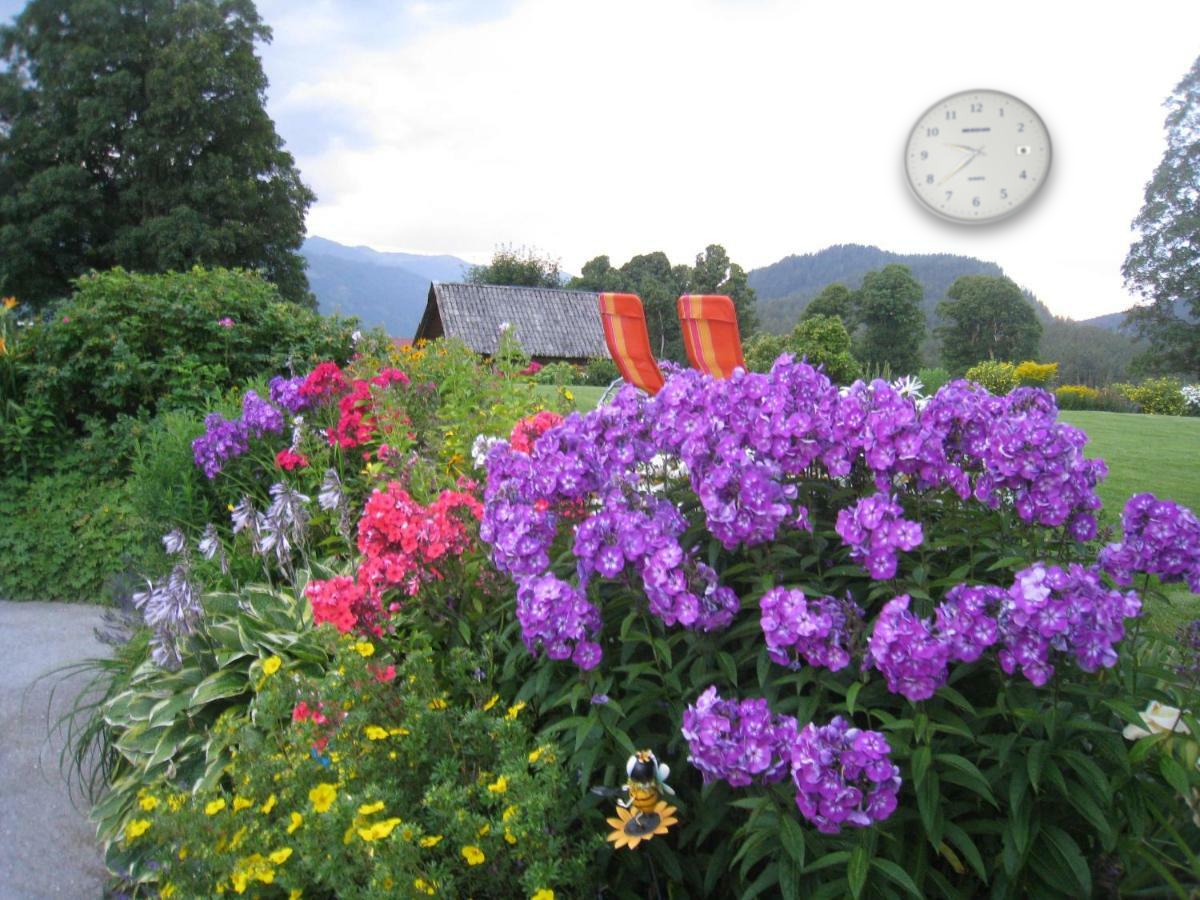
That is 9h38
